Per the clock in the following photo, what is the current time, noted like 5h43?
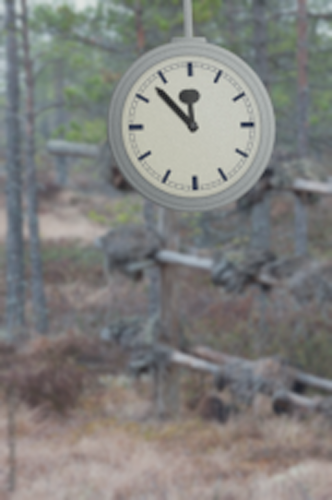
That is 11h53
